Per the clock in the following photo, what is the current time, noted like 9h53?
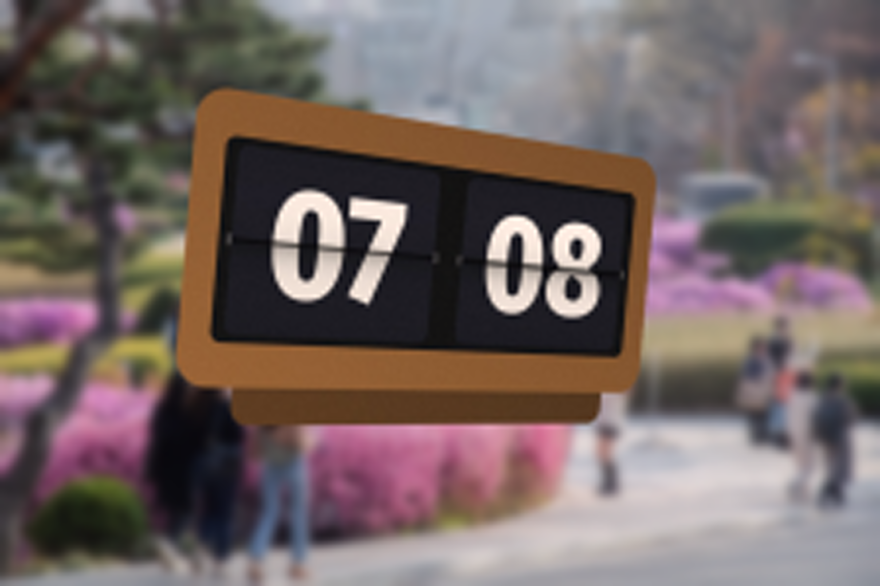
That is 7h08
